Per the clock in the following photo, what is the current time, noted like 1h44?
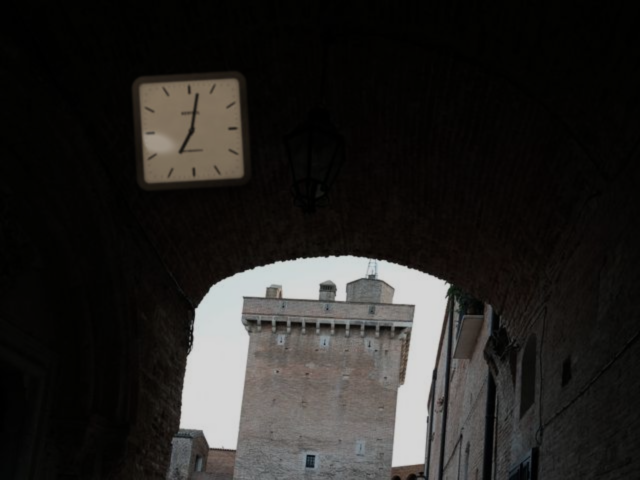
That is 7h02
